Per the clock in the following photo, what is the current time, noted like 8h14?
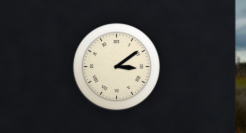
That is 3h09
